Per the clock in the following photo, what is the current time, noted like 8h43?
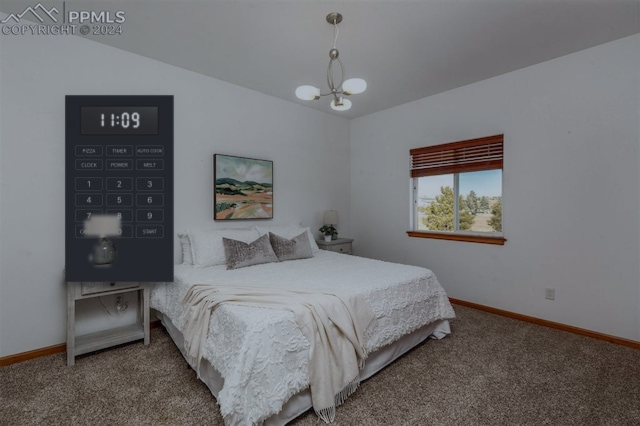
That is 11h09
